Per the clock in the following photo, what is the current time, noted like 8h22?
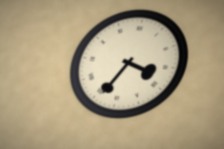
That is 3h34
